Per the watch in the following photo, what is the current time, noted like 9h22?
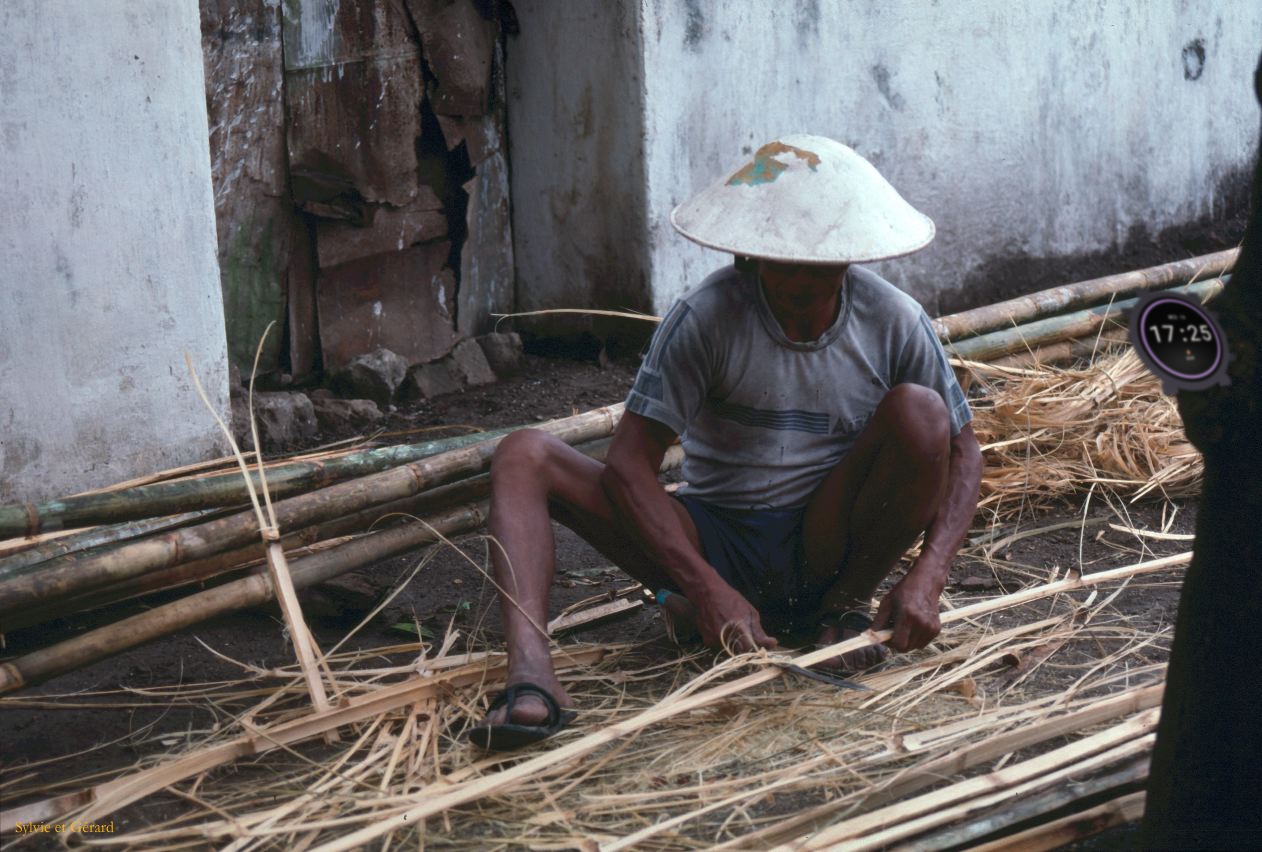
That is 17h25
